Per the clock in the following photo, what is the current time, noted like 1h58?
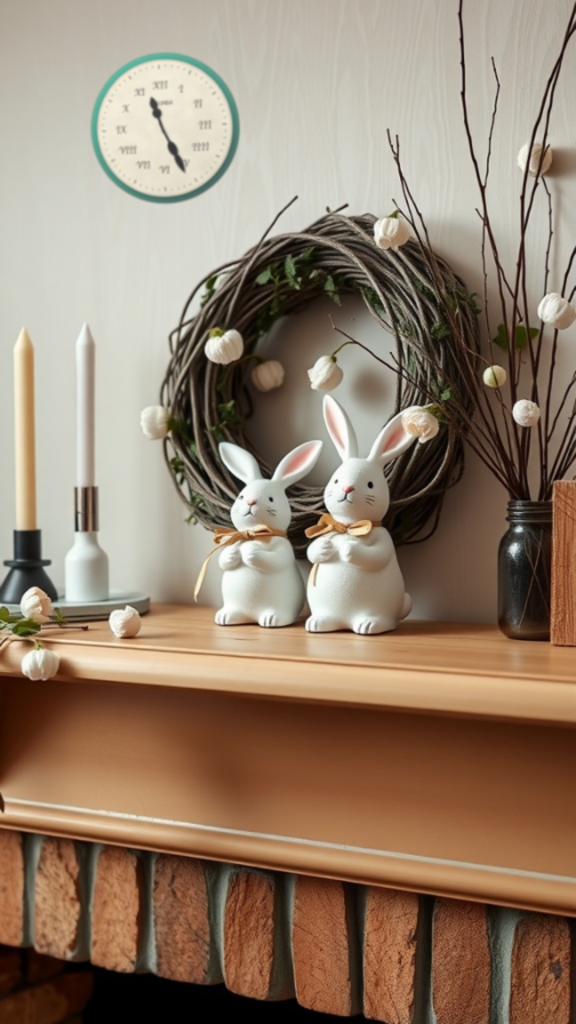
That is 11h26
